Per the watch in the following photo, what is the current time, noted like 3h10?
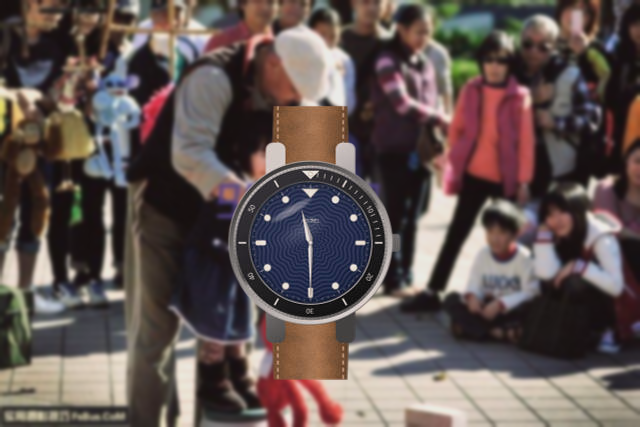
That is 11h30
